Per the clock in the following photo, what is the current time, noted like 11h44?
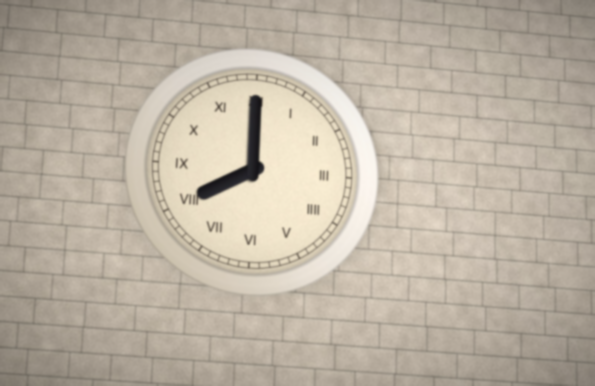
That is 8h00
